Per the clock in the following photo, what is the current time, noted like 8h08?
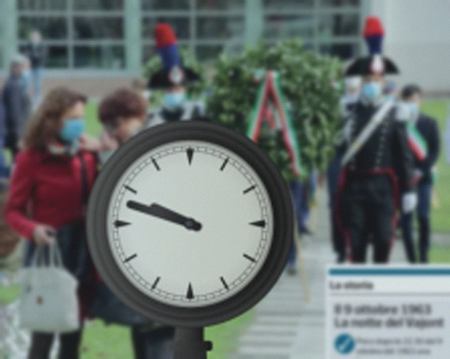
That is 9h48
